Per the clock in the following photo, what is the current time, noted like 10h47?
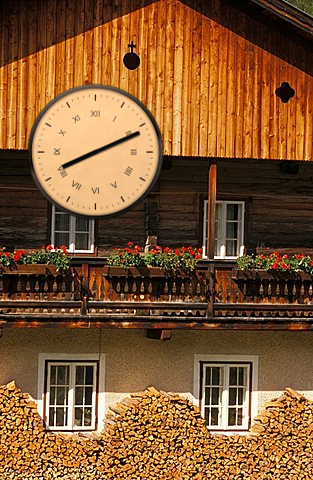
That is 8h11
